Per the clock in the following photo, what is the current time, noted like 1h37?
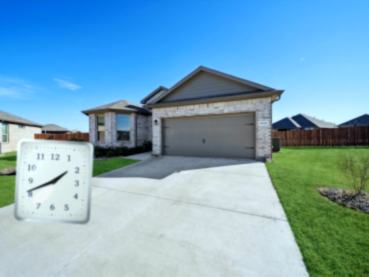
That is 1h41
